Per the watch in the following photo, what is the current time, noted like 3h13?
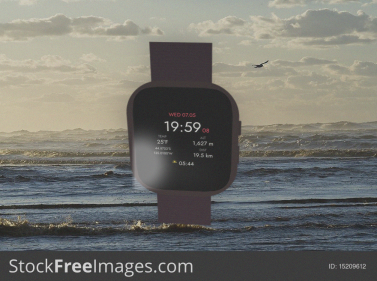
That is 19h59
